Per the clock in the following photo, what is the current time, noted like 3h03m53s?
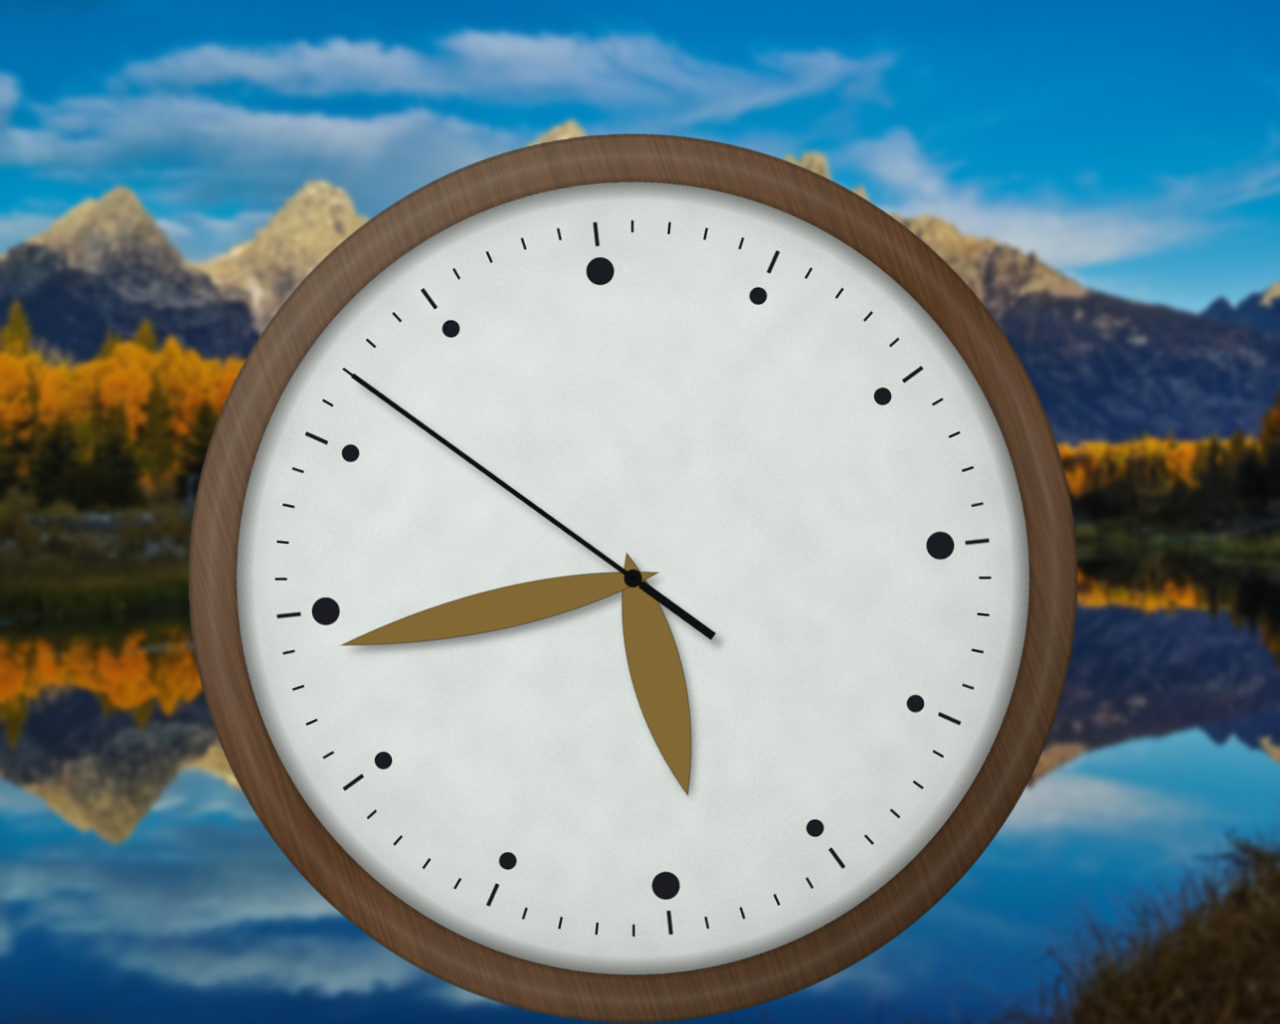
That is 5h43m52s
